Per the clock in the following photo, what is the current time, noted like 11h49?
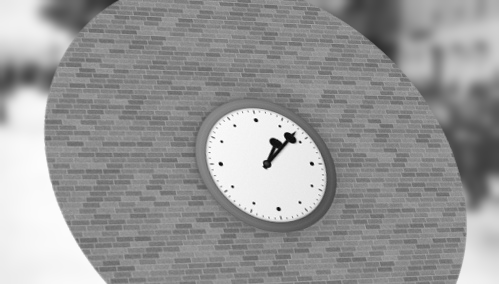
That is 1h08
